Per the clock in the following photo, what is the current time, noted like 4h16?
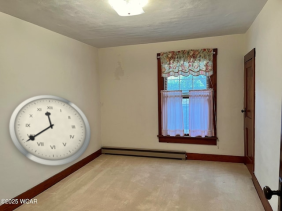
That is 11h39
